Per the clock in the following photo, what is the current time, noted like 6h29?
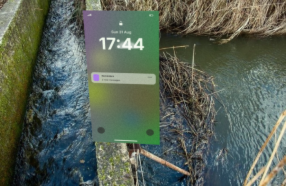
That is 17h44
